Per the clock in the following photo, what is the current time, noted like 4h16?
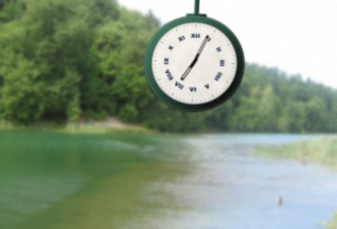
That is 7h04
